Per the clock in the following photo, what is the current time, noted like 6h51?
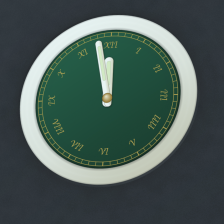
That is 11h58
